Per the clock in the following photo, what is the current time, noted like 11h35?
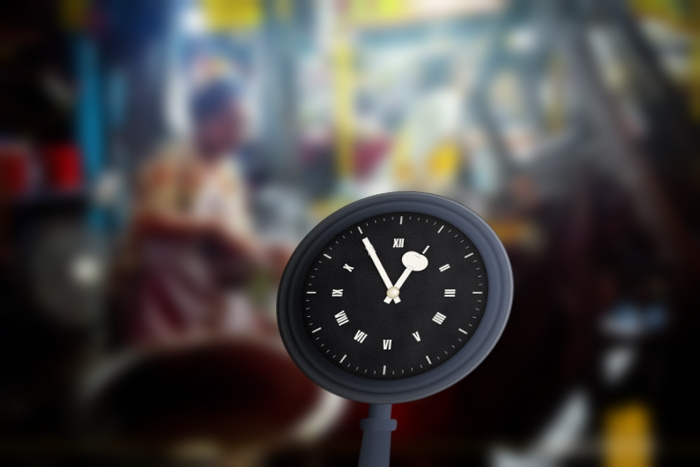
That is 12h55
